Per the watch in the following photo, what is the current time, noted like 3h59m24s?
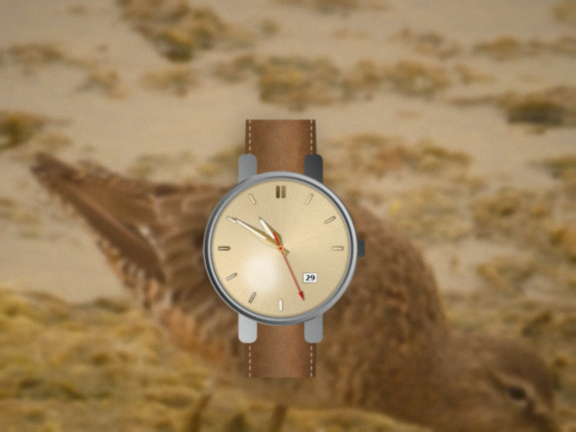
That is 10h50m26s
